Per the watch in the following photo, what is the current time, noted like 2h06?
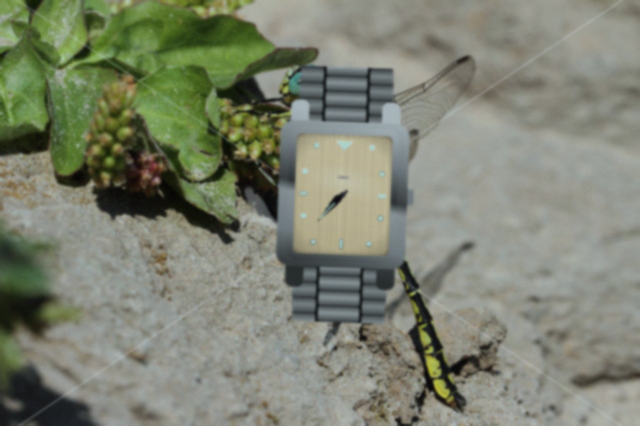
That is 7h37
